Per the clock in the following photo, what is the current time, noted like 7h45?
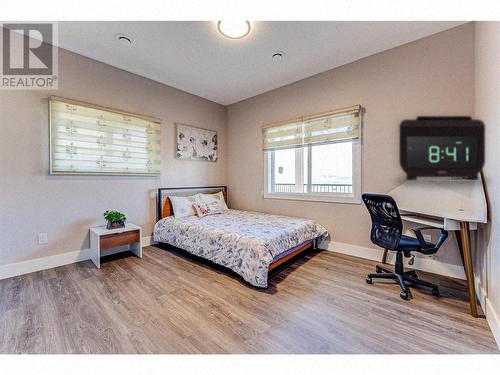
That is 8h41
